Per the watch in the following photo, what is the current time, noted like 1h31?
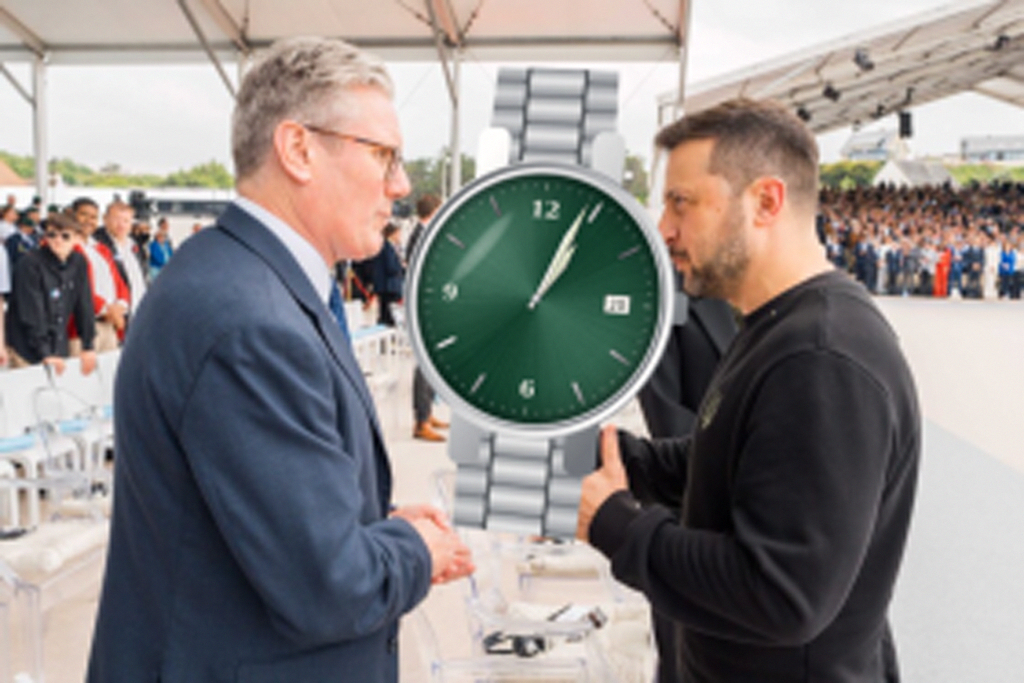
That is 1h04
